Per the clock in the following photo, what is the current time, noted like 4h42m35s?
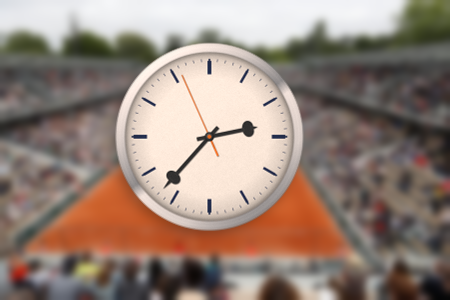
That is 2h36m56s
